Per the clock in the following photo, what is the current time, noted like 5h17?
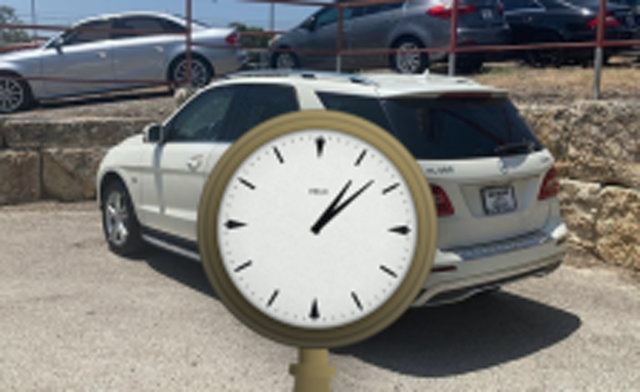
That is 1h08
